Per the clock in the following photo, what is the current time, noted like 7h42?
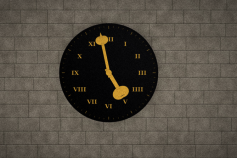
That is 4h58
